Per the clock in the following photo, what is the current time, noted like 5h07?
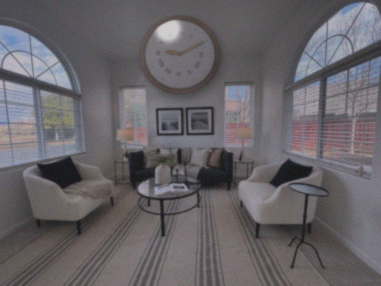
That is 9h10
